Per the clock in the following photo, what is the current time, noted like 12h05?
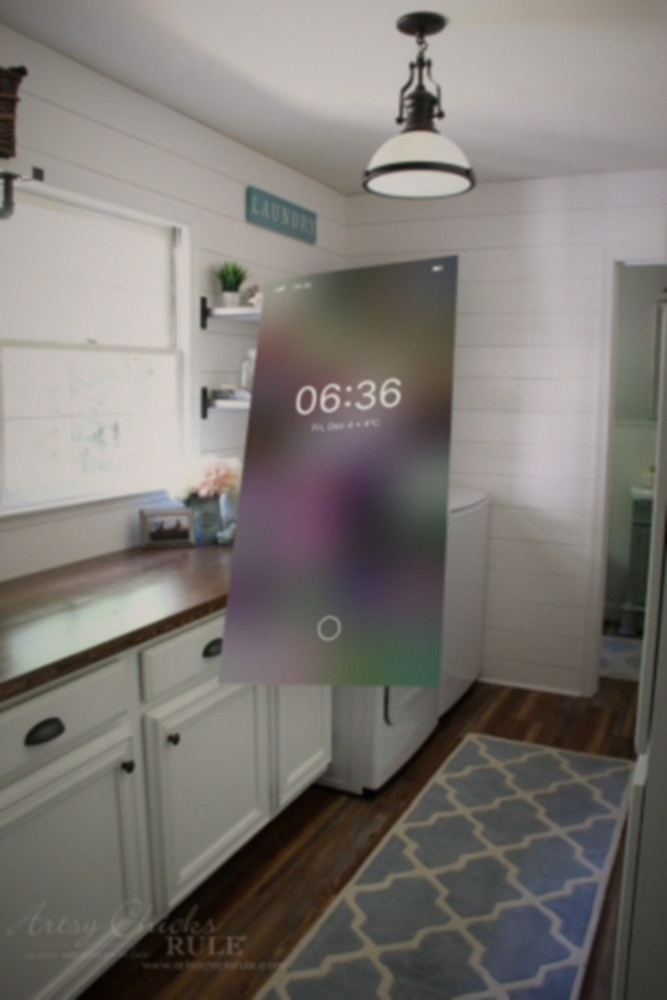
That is 6h36
